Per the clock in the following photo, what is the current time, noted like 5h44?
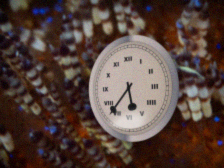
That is 5h37
